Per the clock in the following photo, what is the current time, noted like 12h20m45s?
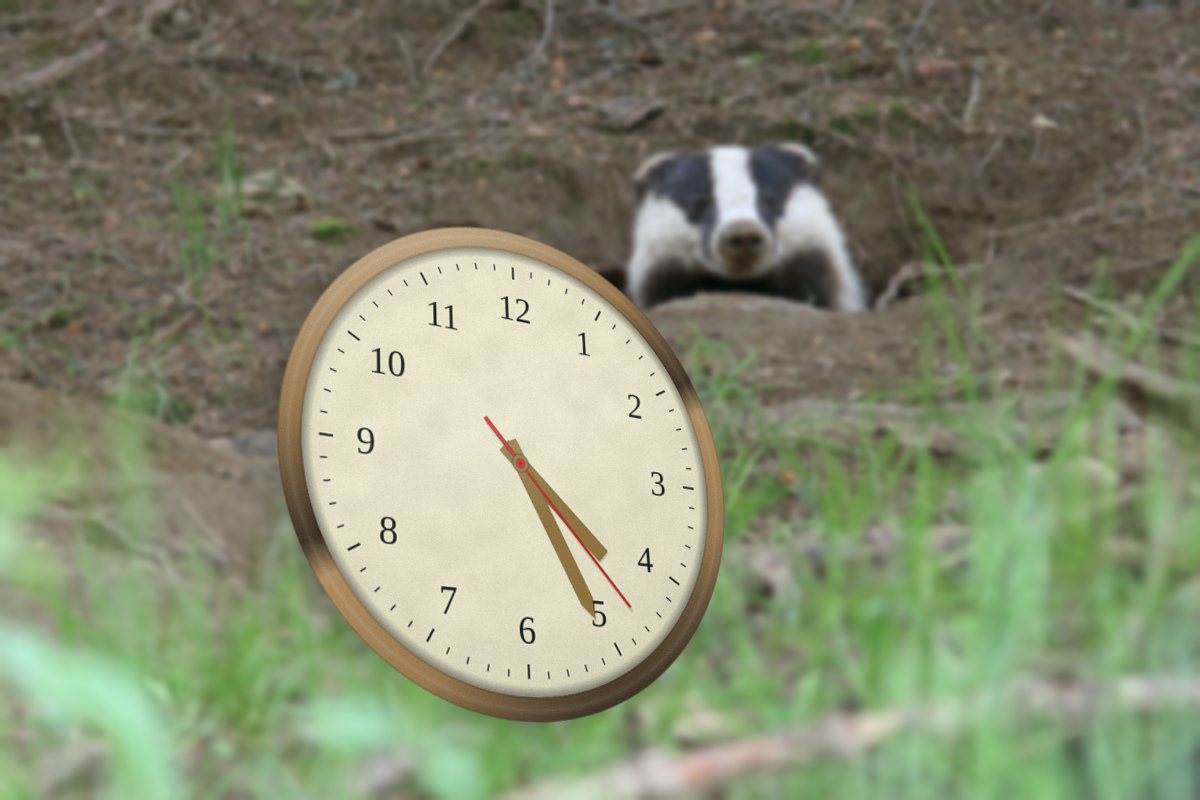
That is 4h25m23s
